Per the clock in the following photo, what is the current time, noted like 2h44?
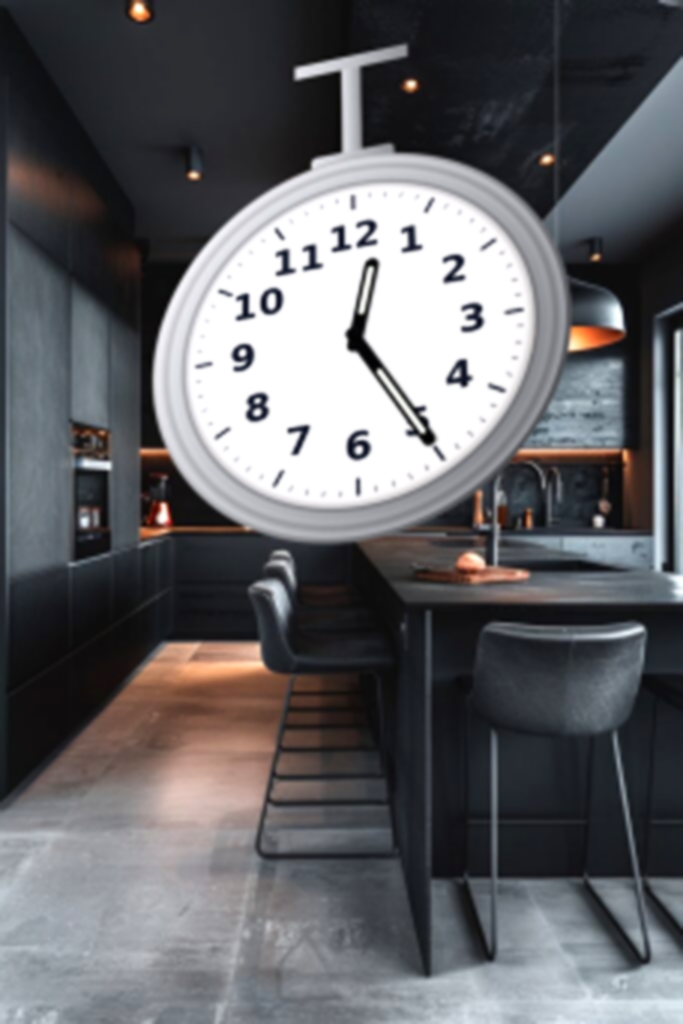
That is 12h25
